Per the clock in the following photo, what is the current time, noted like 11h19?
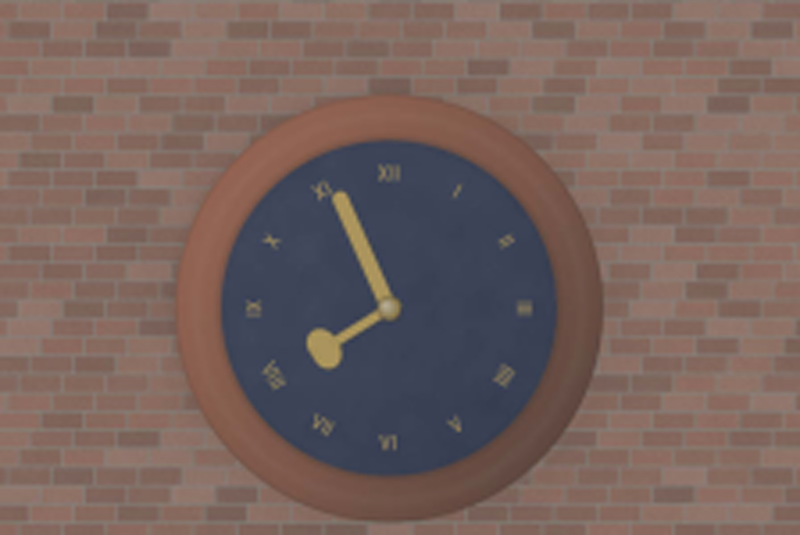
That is 7h56
